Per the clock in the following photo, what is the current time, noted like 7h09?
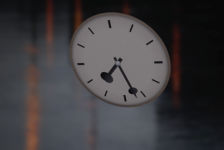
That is 7h27
